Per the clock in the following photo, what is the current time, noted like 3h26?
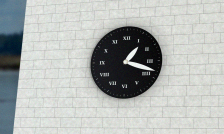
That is 1h18
